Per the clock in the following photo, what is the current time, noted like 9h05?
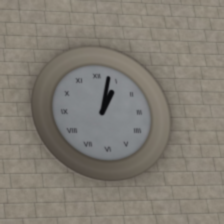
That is 1h03
